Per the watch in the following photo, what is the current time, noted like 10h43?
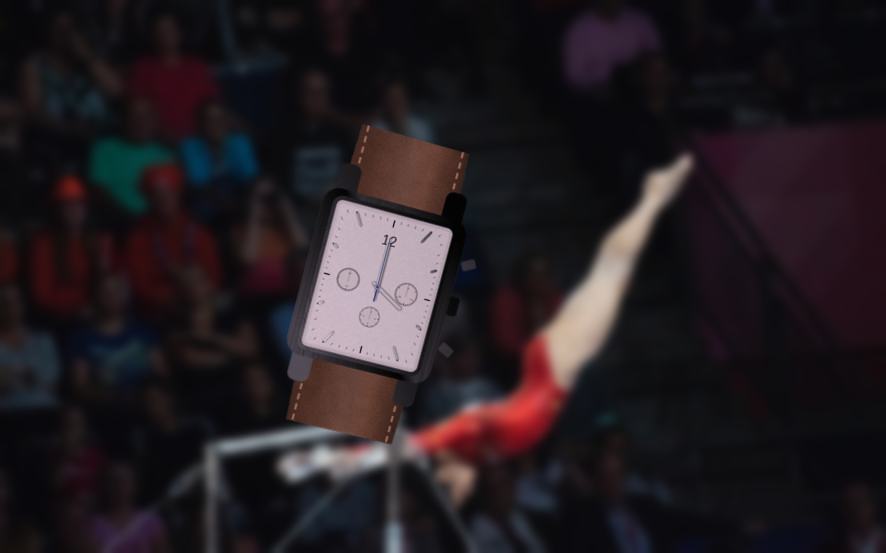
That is 4h00
